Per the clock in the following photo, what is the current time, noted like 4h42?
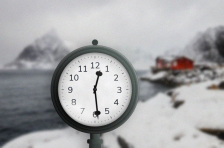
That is 12h29
